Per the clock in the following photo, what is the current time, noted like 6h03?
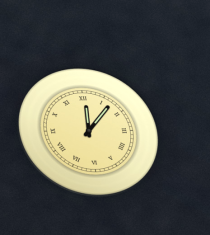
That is 12h07
